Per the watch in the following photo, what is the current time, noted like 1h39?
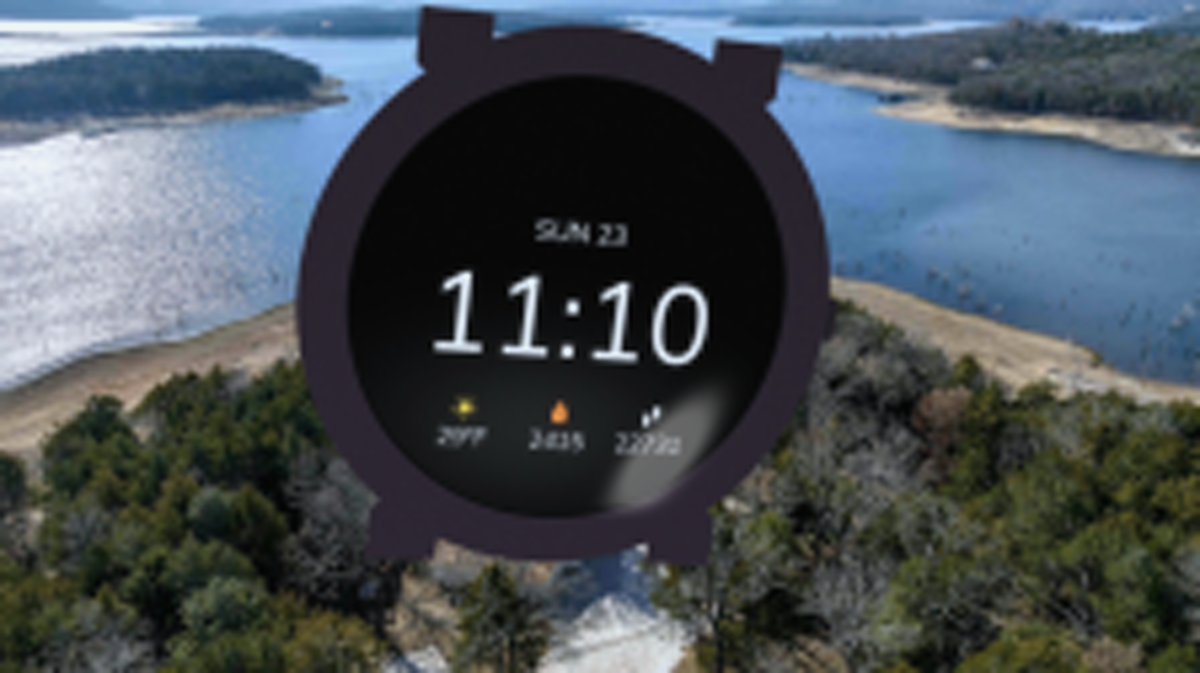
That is 11h10
